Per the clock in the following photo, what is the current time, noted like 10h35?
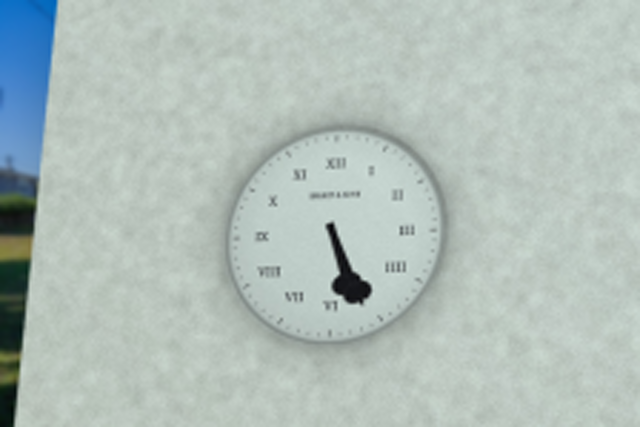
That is 5h26
